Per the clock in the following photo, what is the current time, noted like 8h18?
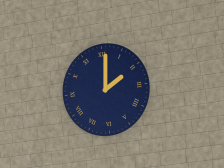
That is 2h01
